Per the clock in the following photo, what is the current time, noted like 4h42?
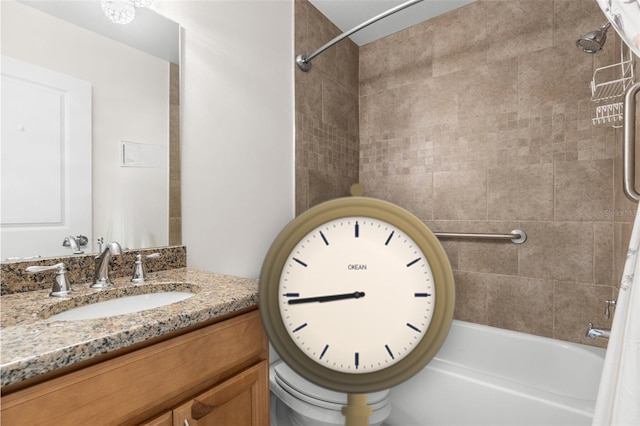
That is 8h44
